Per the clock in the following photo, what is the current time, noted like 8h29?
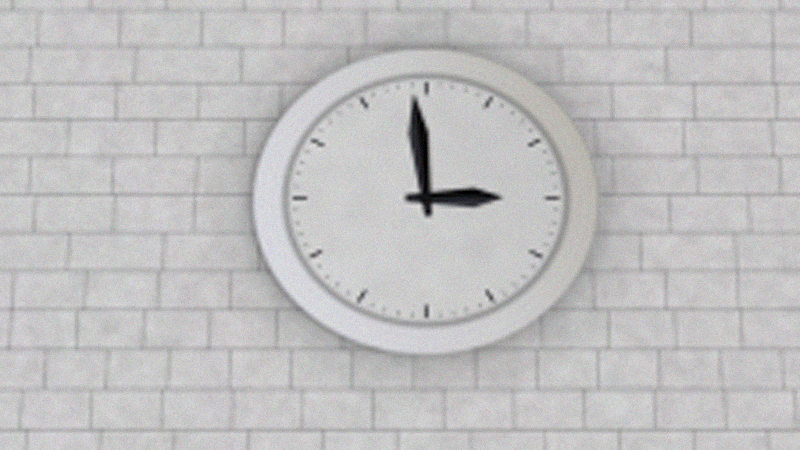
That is 2h59
